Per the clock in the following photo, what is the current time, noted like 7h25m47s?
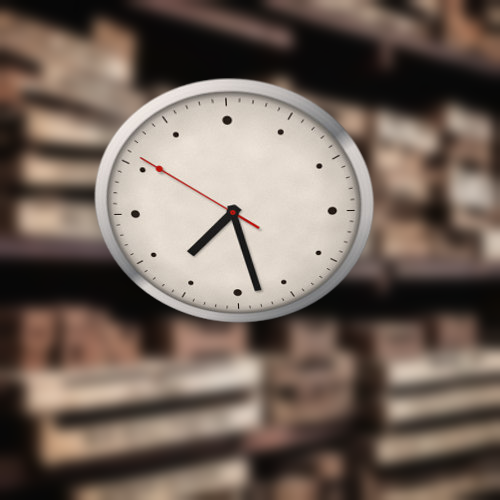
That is 7h27m51s
